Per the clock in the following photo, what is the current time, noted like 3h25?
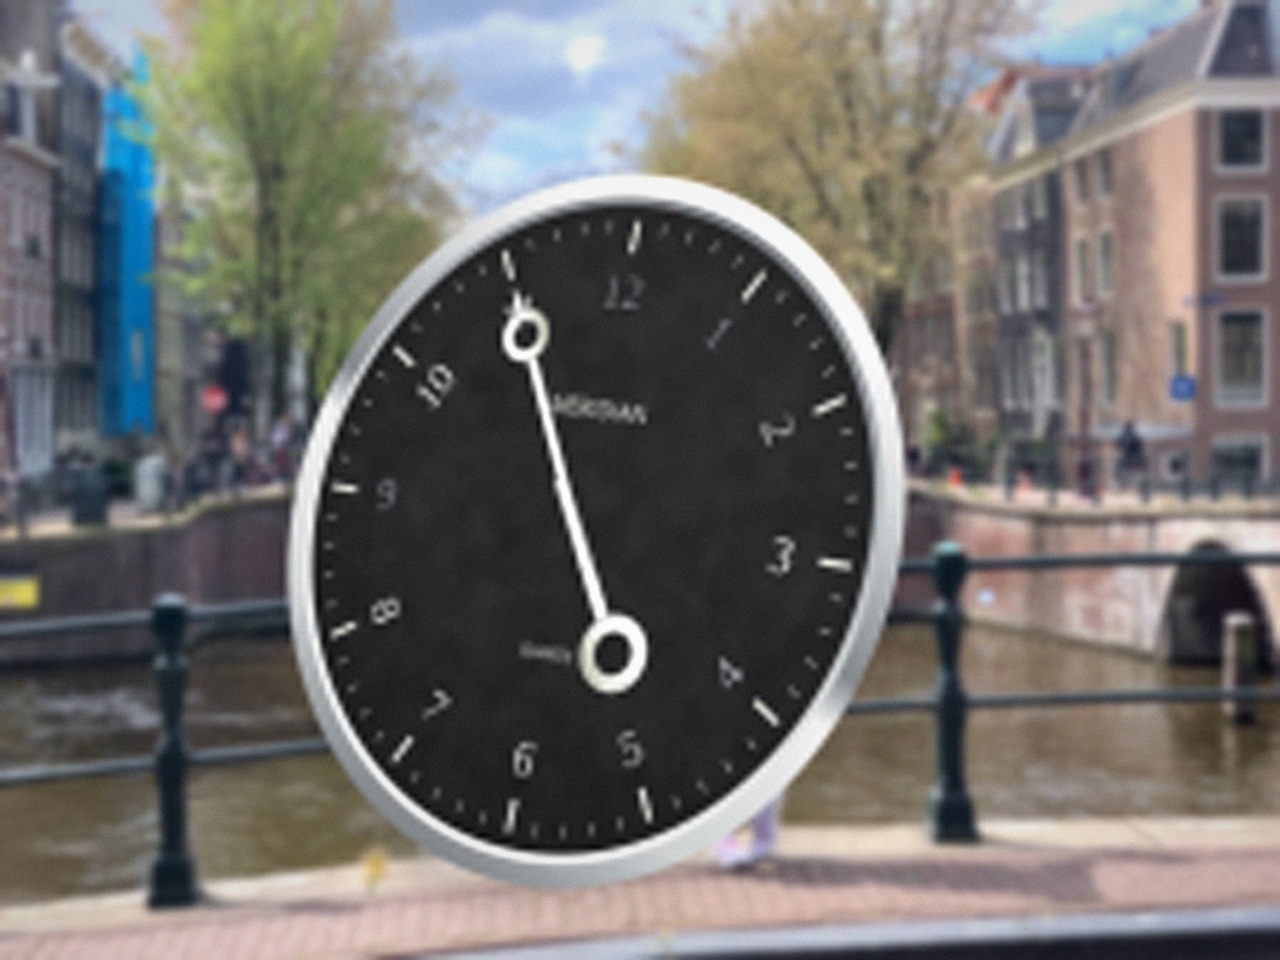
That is 4h55
